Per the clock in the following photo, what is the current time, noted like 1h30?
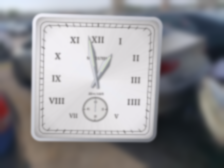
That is 12h58
